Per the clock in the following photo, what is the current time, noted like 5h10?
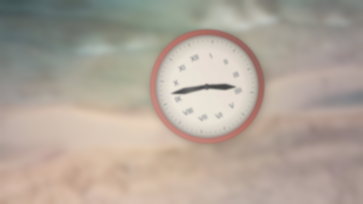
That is 3h47
